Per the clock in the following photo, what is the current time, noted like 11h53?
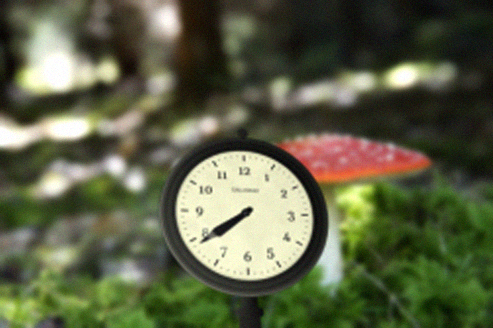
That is 7h39
